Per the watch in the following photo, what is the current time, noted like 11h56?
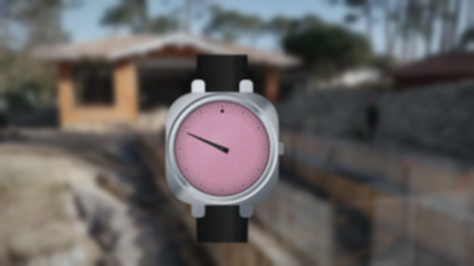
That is 9h49
